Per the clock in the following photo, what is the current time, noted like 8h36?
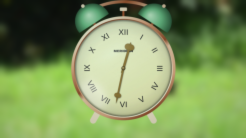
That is 12h32
